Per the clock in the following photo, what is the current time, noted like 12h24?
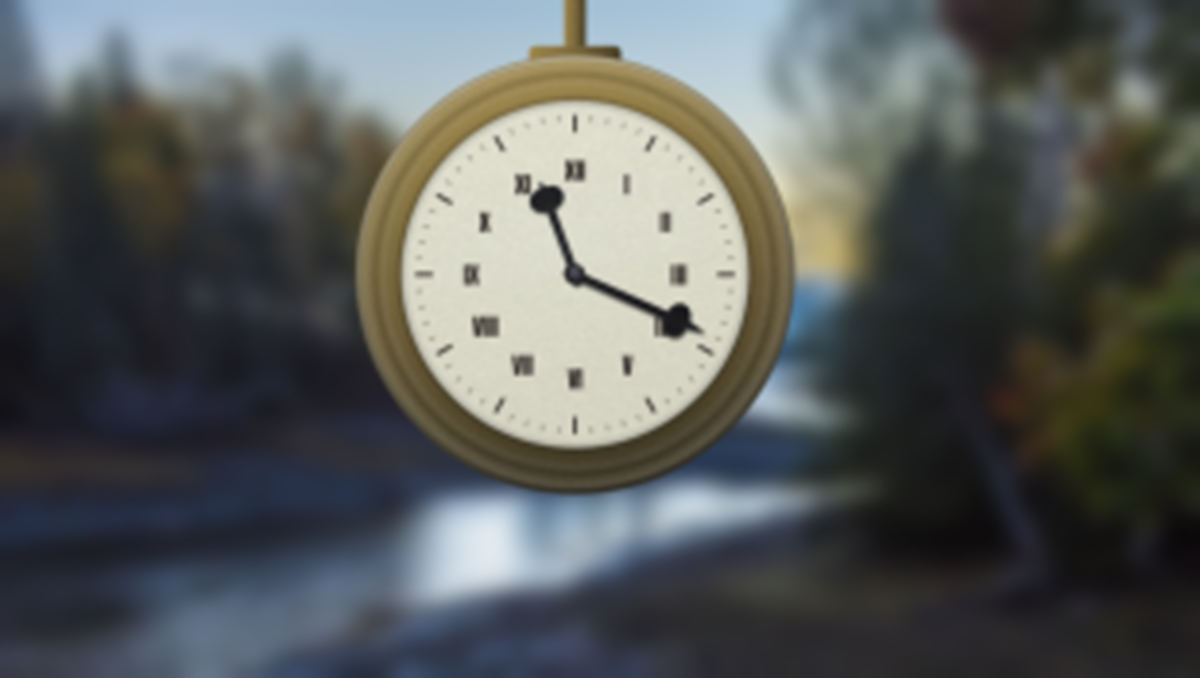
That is 11h19
